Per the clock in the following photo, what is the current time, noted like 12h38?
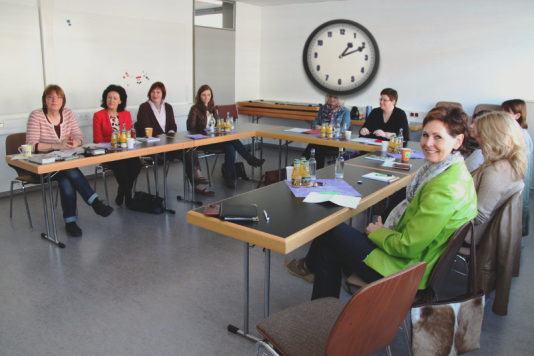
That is 1h11
